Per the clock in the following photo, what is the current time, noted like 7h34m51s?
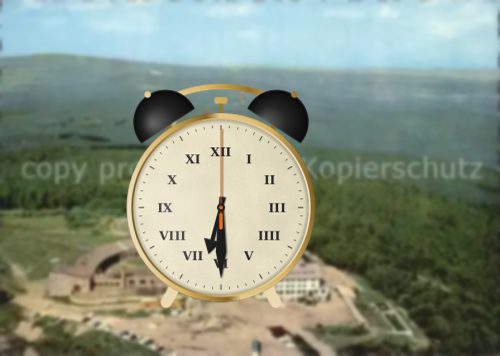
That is 6h30m00s
